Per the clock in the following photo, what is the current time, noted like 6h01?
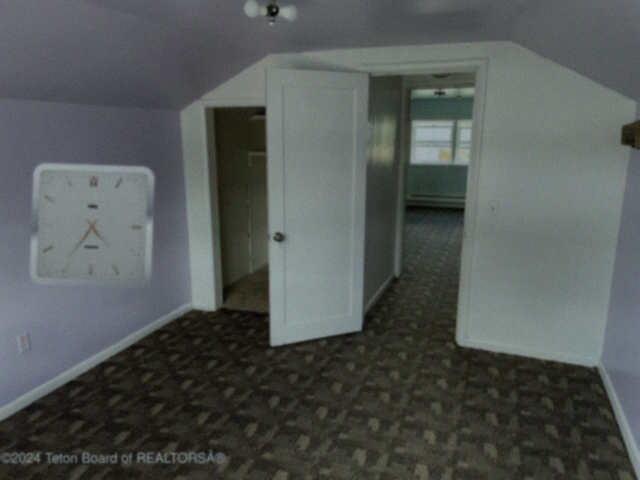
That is 4h36
